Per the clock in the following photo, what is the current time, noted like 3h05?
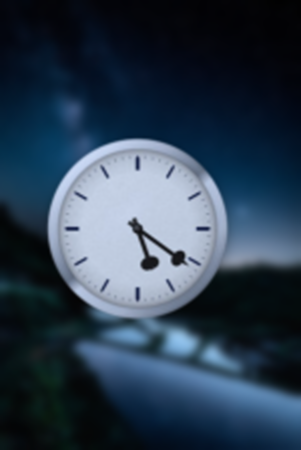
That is 5h21
